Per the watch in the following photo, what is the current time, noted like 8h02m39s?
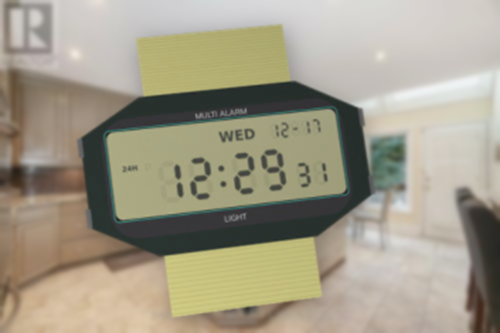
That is 12h29m31s
